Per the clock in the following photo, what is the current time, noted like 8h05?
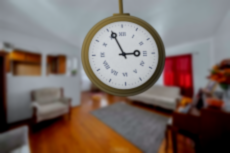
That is 2h56
